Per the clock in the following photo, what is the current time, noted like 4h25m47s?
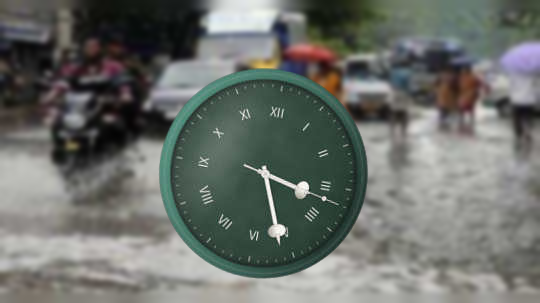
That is 3h26m17s
